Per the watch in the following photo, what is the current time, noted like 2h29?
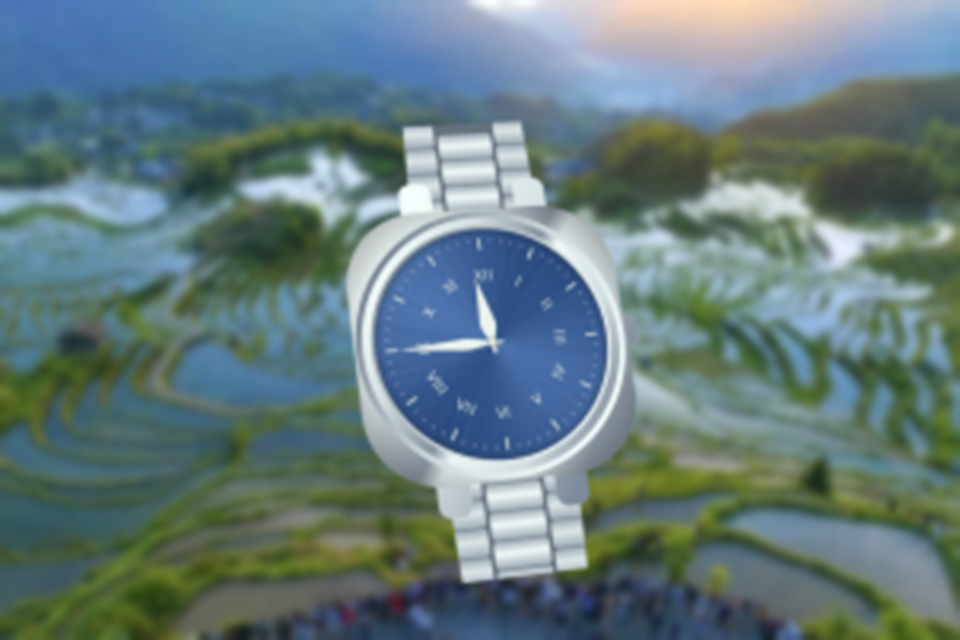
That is 11h45
